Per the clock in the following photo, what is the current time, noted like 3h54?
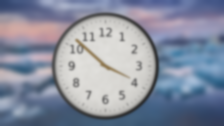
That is 3h52
